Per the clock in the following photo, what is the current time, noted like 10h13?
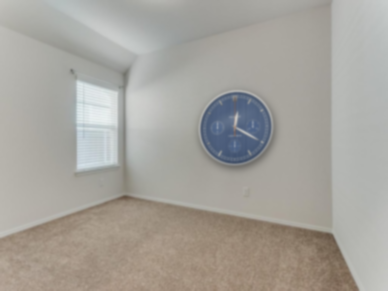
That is 12h20
